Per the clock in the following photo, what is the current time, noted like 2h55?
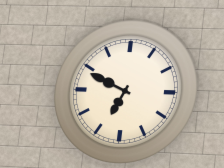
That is 6h49
